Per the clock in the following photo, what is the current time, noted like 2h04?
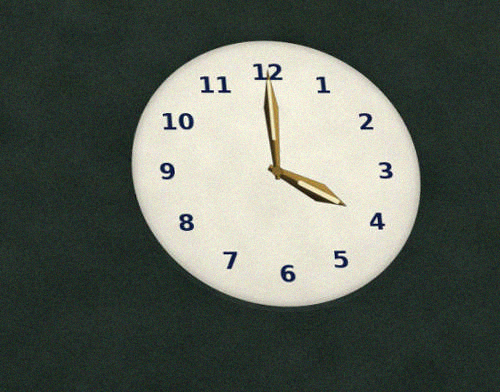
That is 4h00
